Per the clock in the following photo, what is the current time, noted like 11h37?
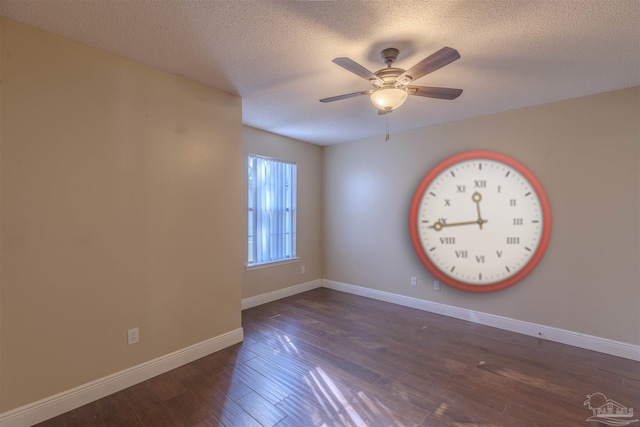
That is 11h44
